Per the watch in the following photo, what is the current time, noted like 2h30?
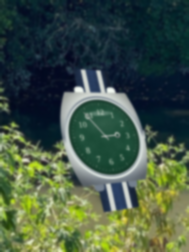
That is 2h54
